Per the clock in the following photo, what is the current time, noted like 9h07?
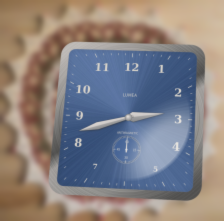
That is 2h42
